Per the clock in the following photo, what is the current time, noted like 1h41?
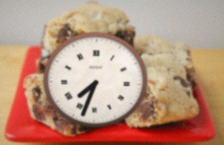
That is 7h33
